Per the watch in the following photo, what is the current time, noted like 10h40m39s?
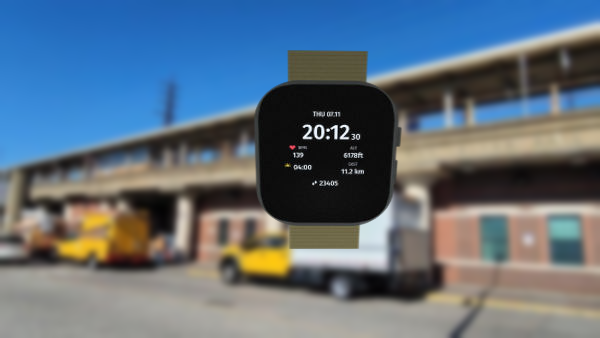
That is 20h12m30s
